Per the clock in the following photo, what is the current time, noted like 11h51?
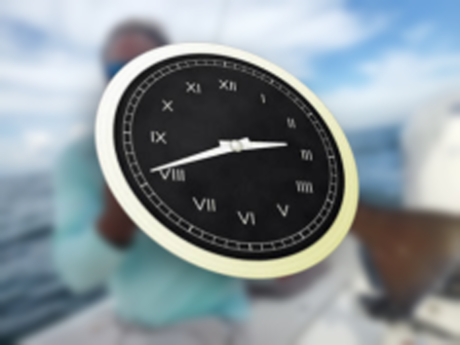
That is 2h41
